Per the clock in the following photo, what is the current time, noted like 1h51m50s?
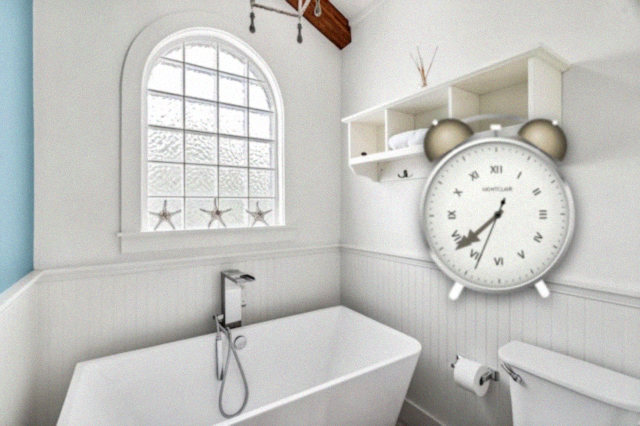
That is 7h38m34s
